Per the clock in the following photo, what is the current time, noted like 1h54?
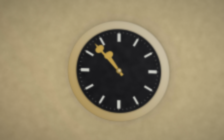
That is 10h53
